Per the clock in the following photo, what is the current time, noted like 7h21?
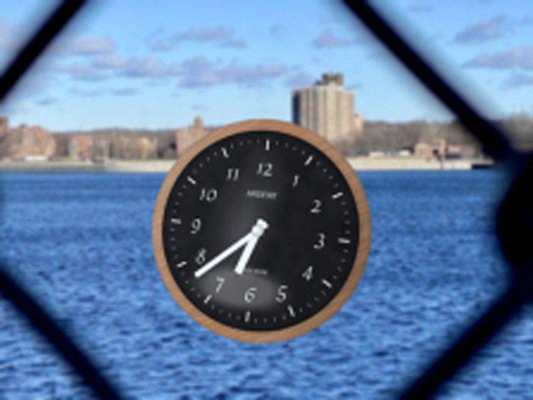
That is 6h38
